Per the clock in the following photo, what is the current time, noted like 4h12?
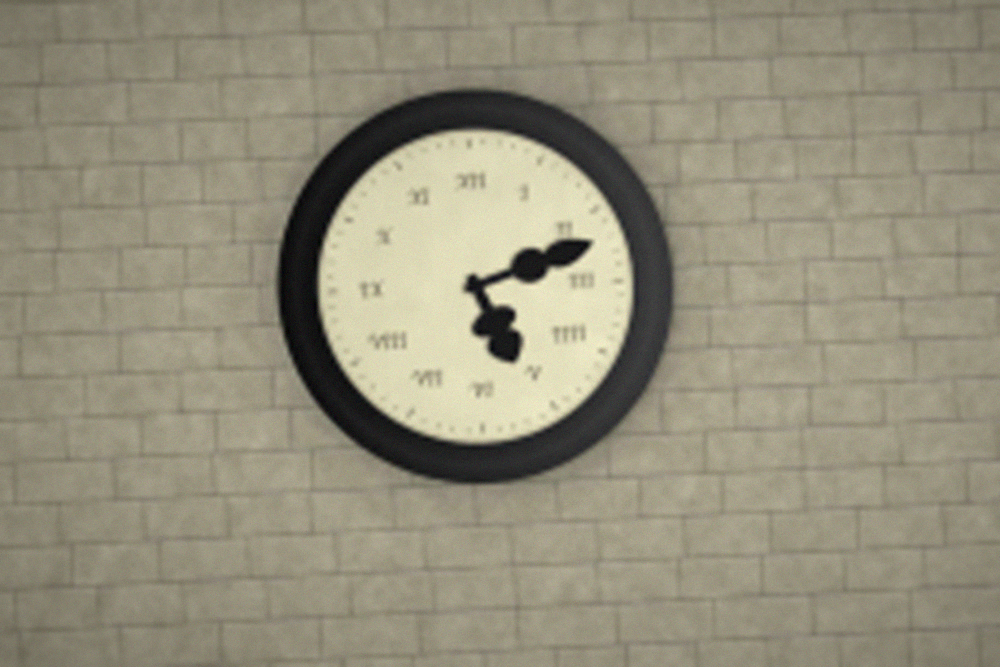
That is 5h12
